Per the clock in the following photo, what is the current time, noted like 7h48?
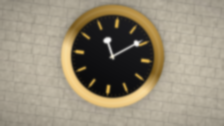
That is 11h09
